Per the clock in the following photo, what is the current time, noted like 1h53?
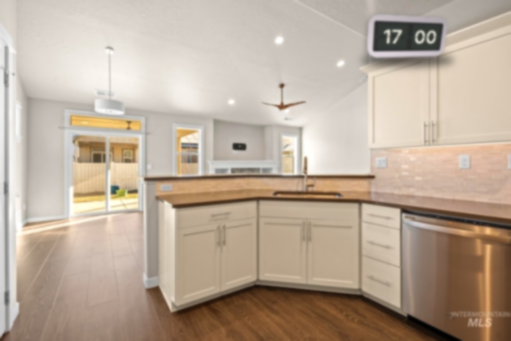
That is 17h00
